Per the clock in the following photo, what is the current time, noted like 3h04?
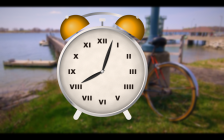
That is 8h03
